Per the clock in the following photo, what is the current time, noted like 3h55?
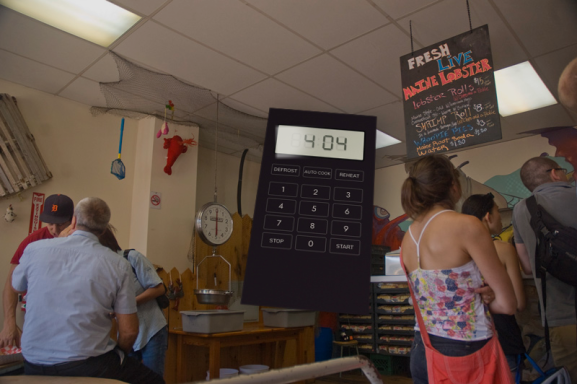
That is 4h04
